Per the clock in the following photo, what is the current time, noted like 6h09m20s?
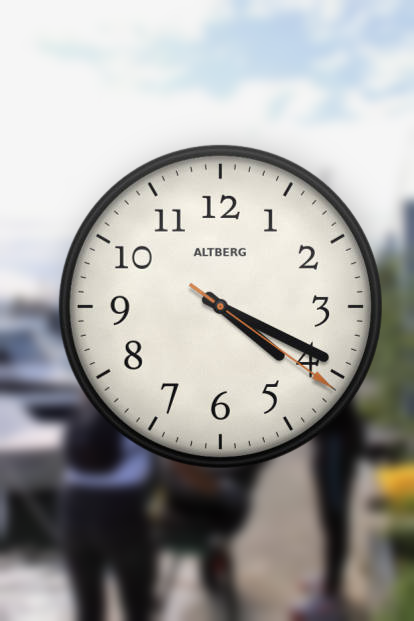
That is 4h19m21s
